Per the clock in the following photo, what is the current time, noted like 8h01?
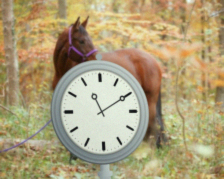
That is 11h10
